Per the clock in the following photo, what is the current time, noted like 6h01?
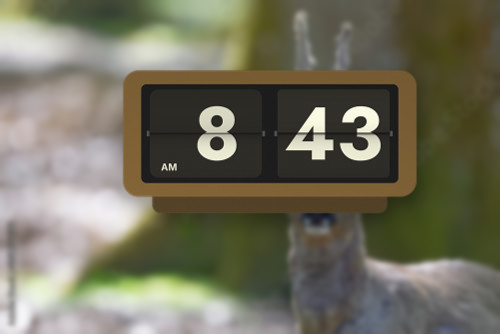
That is 8h43
